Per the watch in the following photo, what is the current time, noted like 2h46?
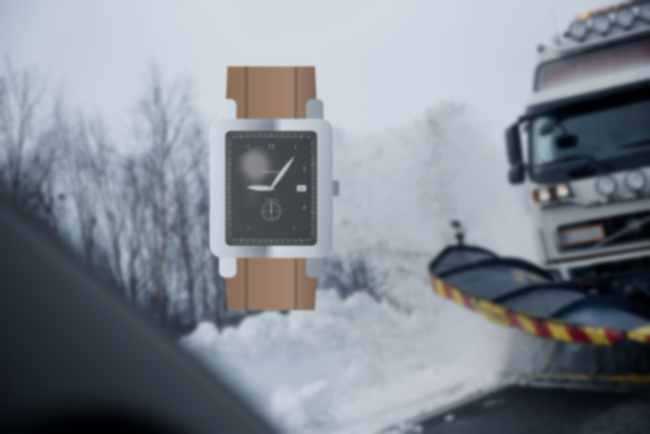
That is 9h06
